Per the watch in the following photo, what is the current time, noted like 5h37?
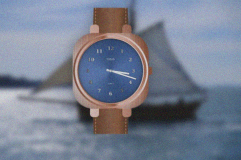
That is 3h18
